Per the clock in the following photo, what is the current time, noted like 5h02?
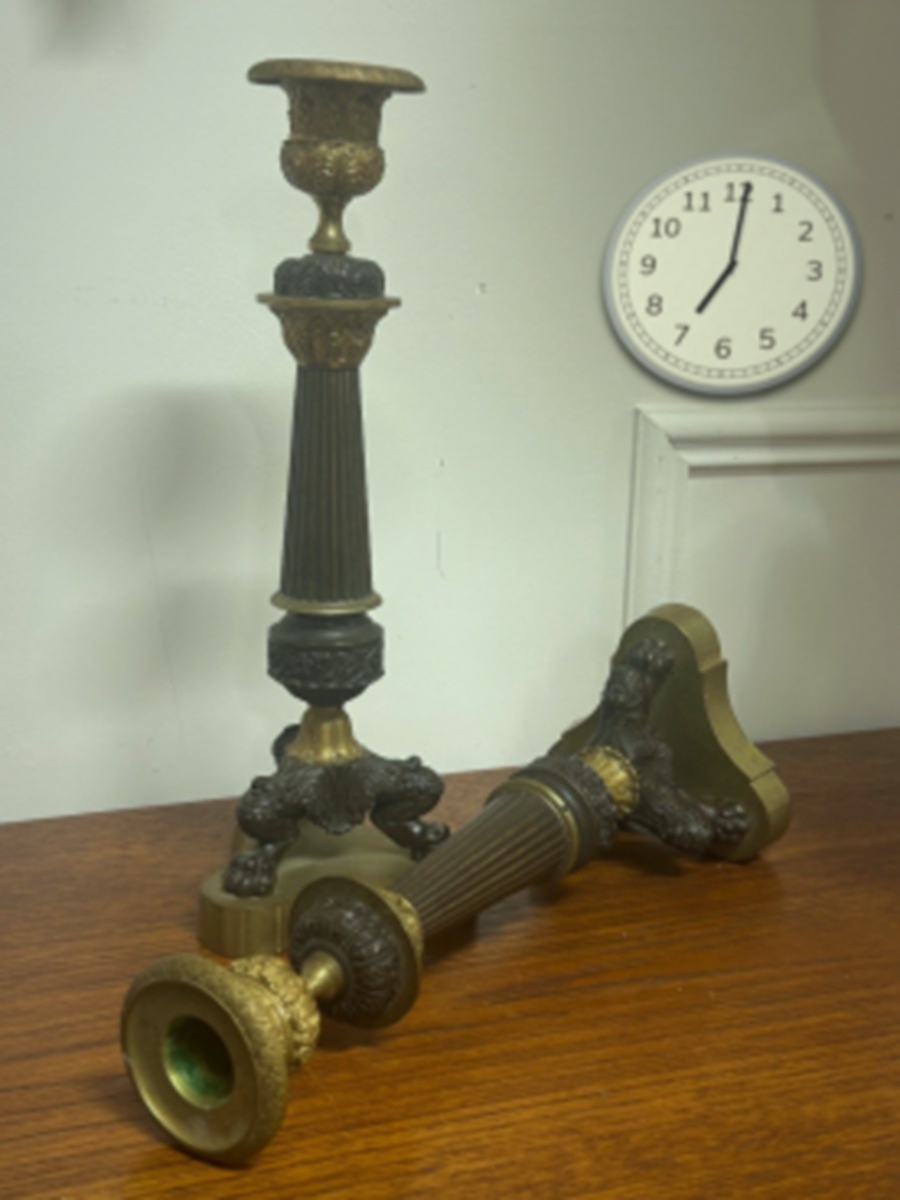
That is 7h01
